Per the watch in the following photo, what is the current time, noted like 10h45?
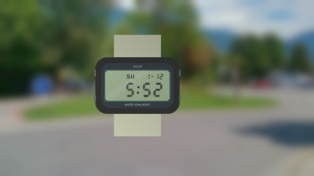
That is 5h52
